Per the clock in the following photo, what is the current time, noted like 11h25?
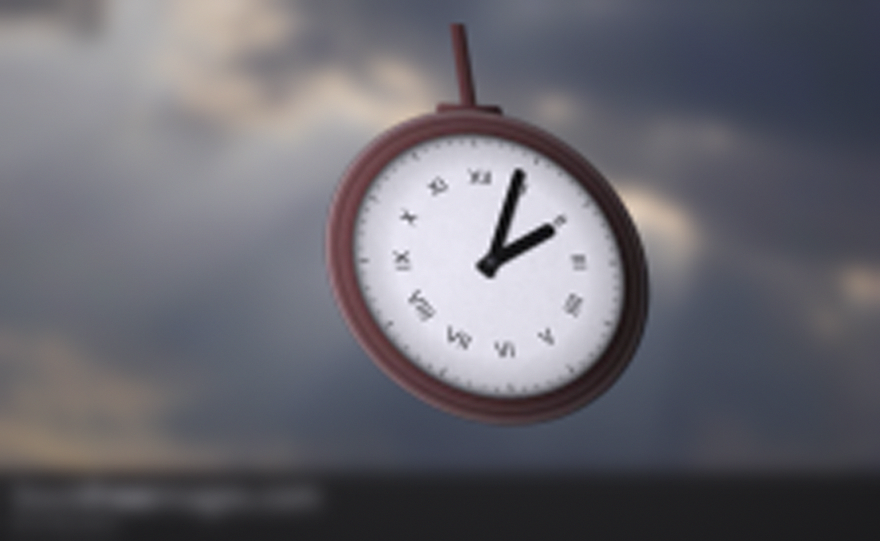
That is 2h04
